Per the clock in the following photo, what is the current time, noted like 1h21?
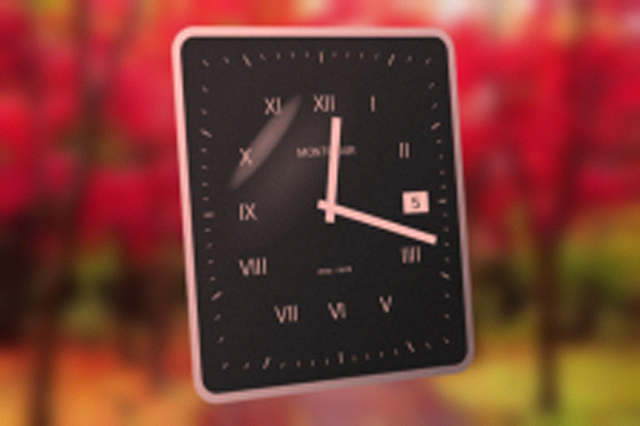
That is 12h18
